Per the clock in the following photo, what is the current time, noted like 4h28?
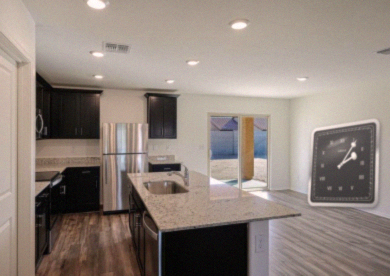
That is 2h06
